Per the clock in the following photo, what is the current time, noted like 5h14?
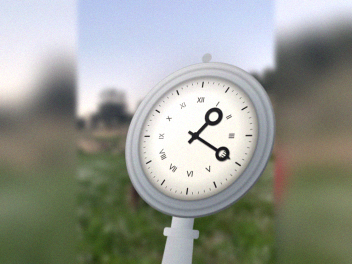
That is 1h20
